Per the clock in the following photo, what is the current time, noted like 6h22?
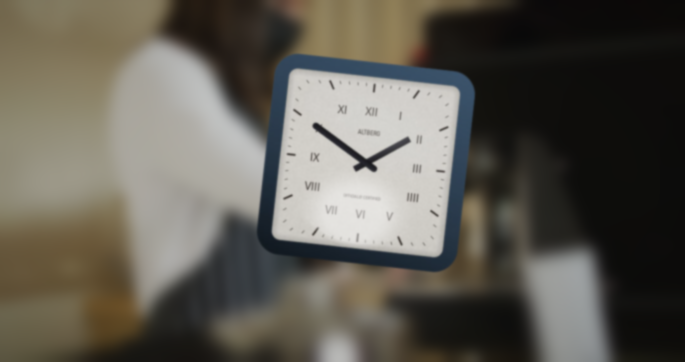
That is 1h50
